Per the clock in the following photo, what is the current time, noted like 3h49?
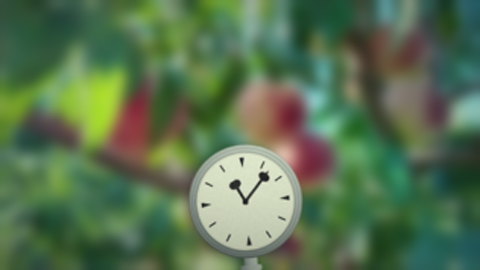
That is 11h07
